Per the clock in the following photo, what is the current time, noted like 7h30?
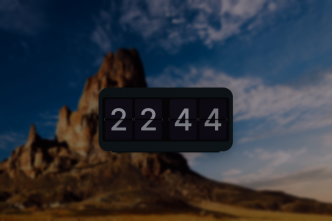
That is 22h44
